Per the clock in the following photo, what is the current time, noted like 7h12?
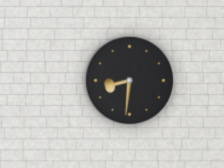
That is 8h31
